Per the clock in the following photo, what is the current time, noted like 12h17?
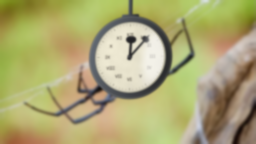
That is 12h07
